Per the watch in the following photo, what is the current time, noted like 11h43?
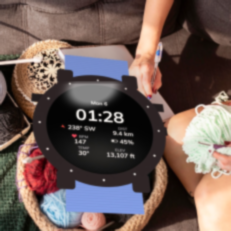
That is 1h28
